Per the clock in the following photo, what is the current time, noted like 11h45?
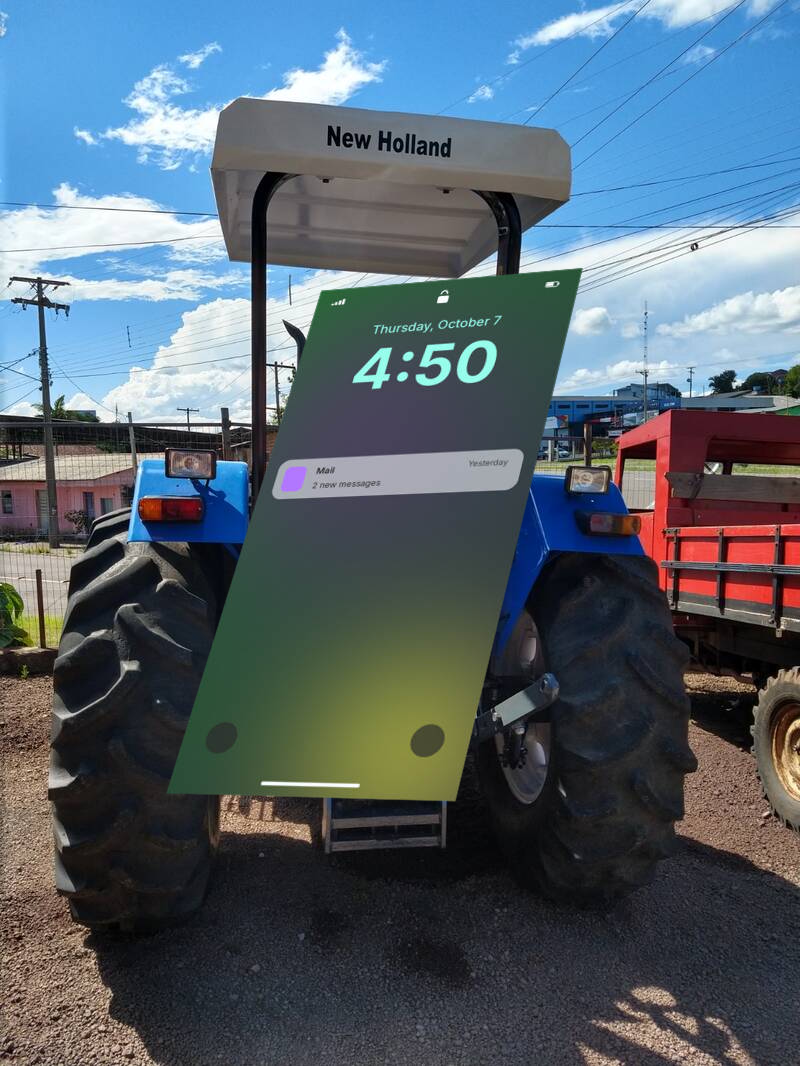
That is 4h50
